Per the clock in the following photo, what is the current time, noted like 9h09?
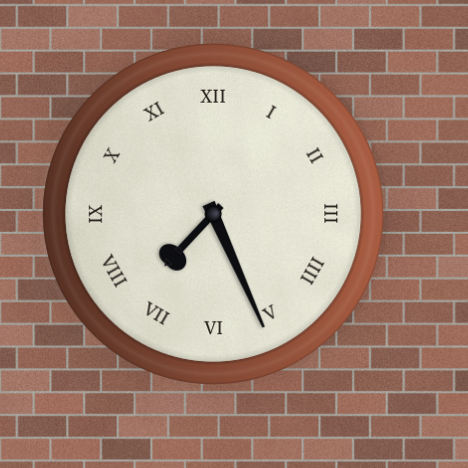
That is 7h26
